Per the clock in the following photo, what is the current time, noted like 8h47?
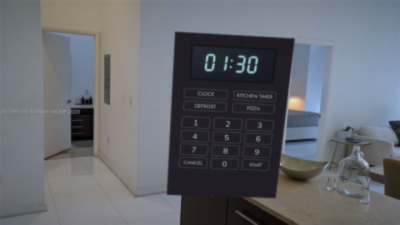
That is 1h30
